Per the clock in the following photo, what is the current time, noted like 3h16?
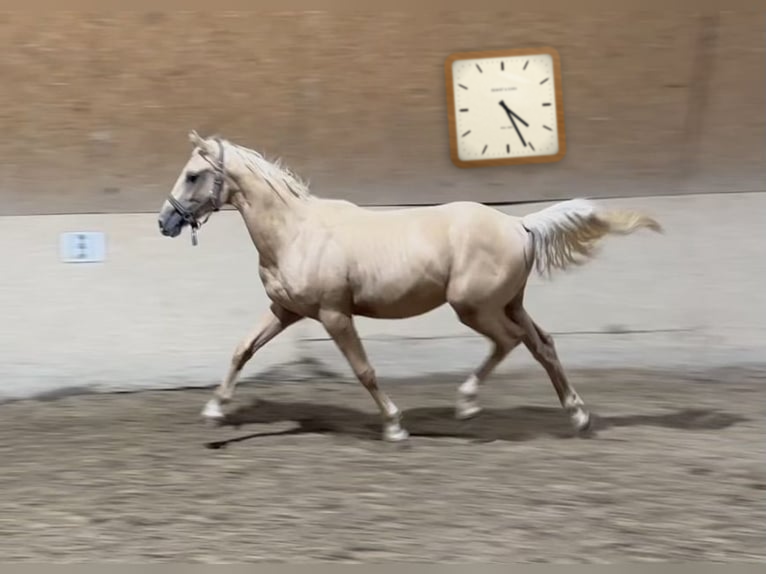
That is 4h26
